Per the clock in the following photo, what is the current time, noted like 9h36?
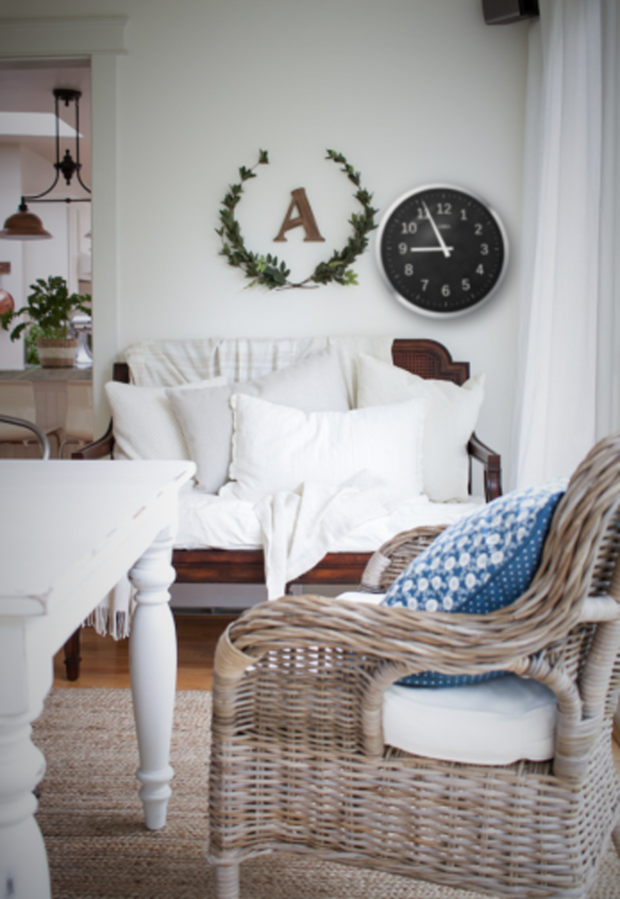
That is 8h56
